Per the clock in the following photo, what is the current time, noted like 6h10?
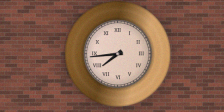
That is 7h44
